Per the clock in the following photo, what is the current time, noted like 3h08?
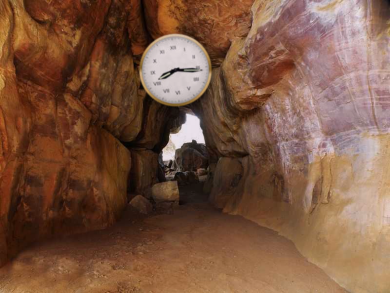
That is 8h16
